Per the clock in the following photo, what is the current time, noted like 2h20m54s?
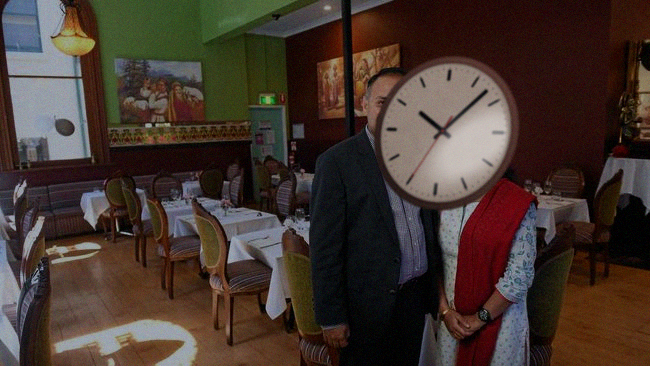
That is 10h07m35s
